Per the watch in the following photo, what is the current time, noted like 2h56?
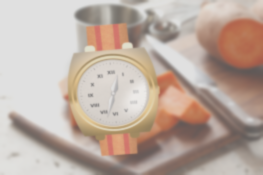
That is 12h33
